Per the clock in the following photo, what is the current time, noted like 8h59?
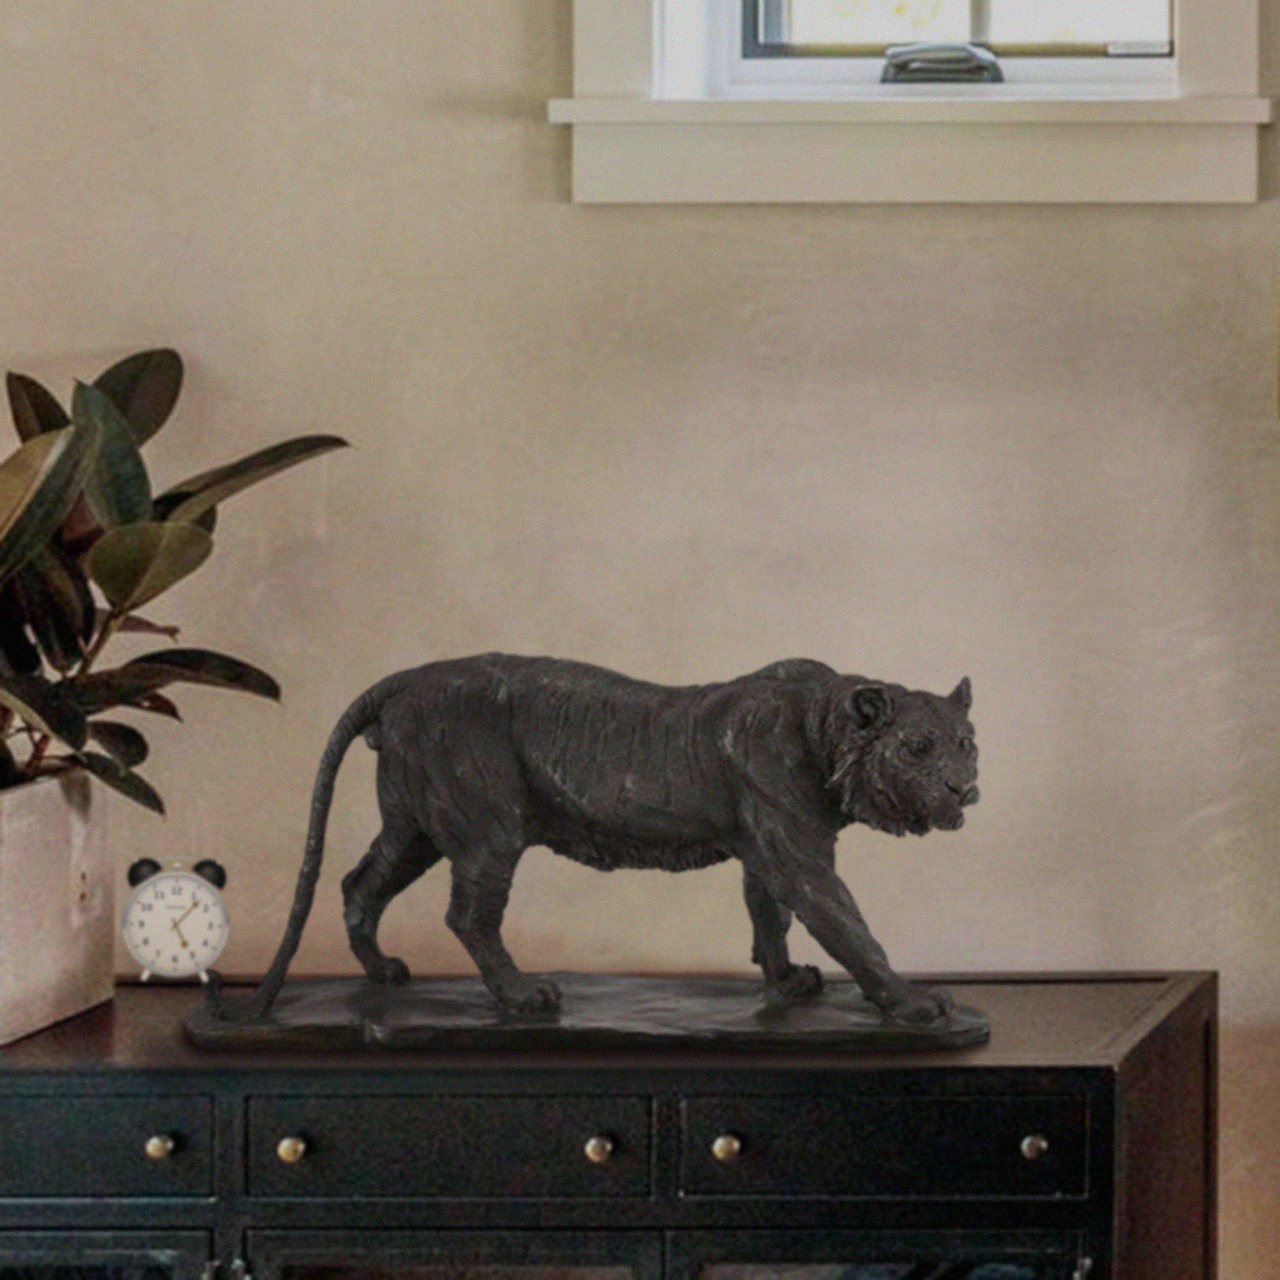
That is 5h07
